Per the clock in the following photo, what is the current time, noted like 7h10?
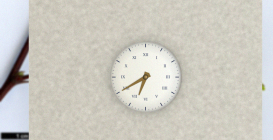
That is 6h40
